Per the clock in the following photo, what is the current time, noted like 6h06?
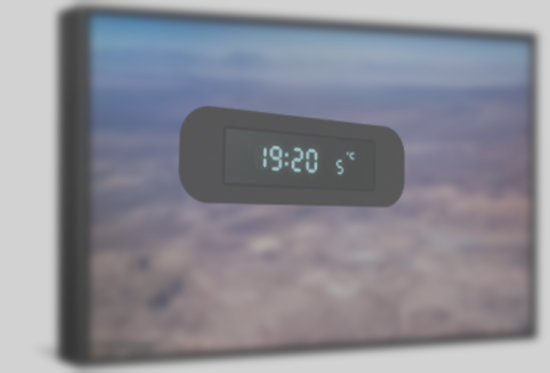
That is 19h20
